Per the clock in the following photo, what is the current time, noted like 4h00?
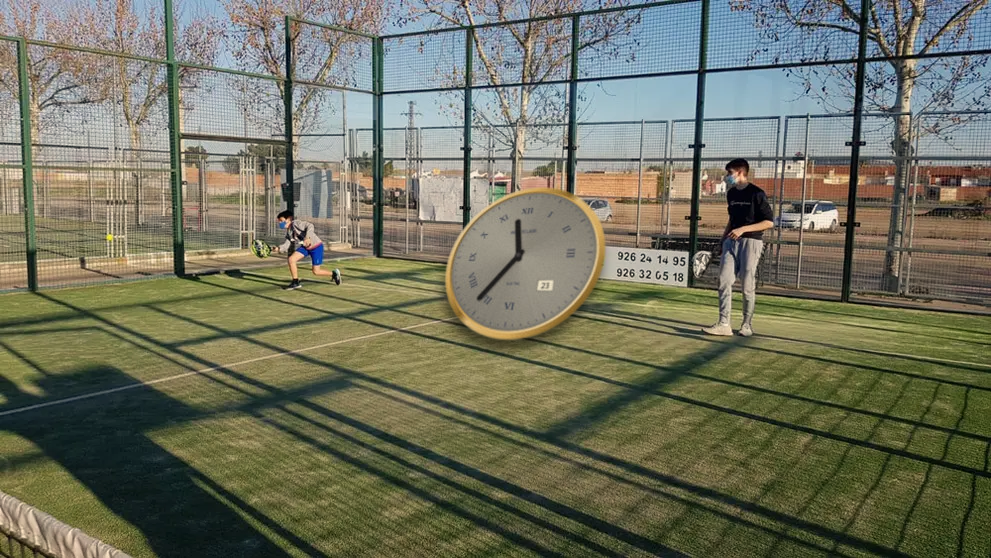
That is 11h36
